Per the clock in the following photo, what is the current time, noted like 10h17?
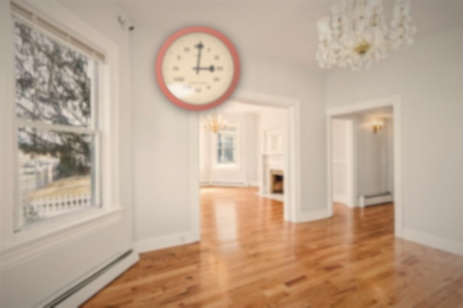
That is 3h01
